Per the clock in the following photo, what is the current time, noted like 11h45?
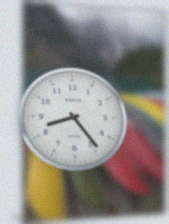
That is 8h24
